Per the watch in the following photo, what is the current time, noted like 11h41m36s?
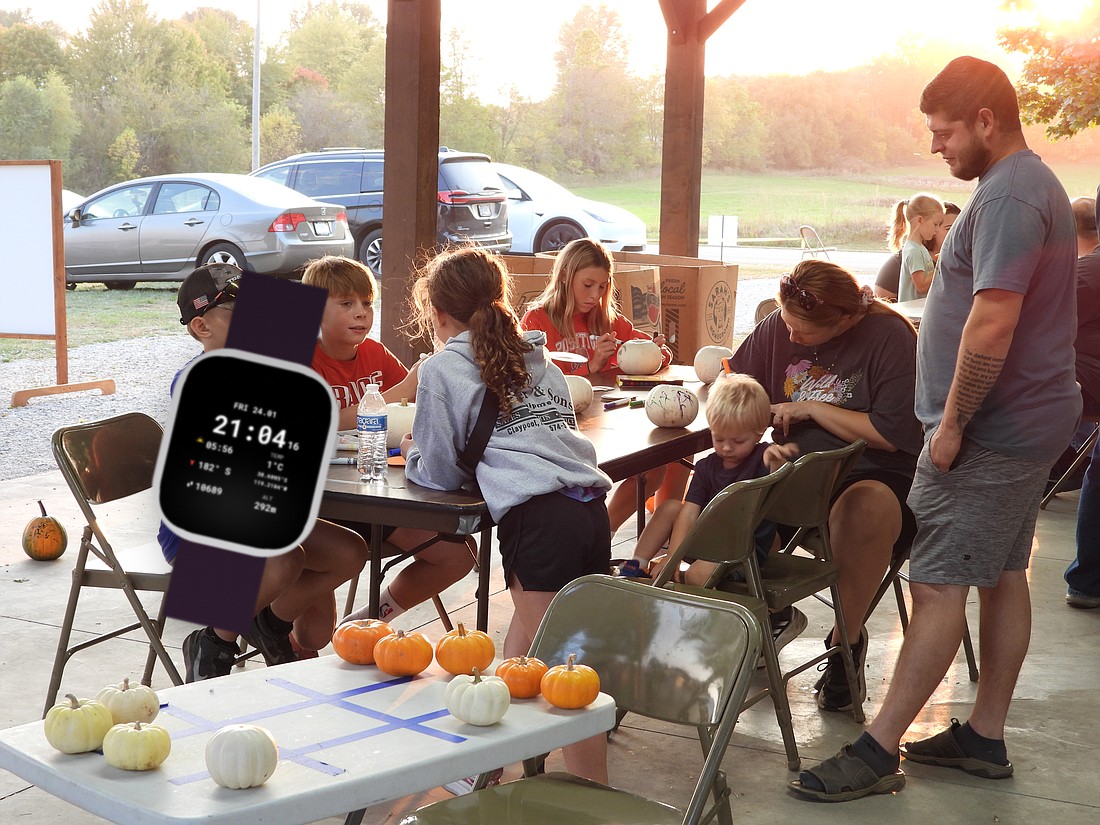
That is 21h04m16s
